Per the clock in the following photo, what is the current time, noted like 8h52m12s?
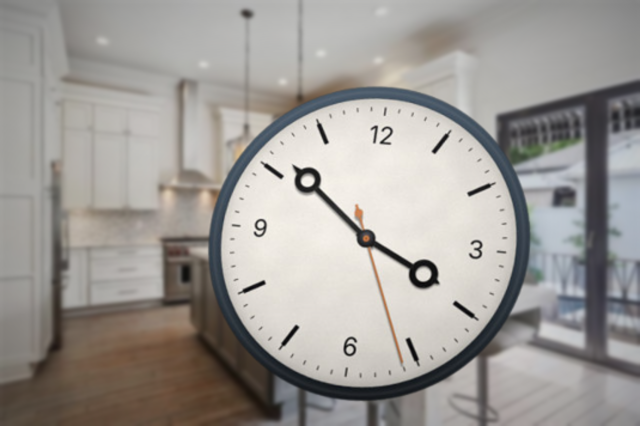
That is 3h51m26s
